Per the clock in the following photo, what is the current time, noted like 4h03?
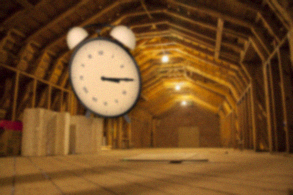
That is 3h15
